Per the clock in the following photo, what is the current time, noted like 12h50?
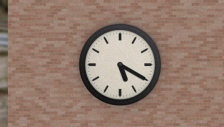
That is 5h20
